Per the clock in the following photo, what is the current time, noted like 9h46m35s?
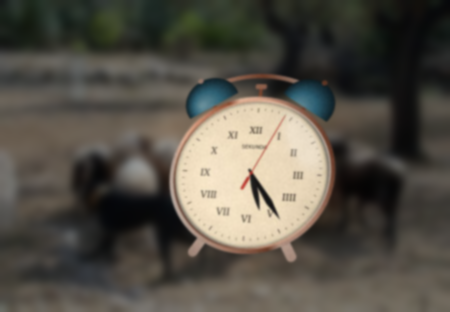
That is 5h24m04s
